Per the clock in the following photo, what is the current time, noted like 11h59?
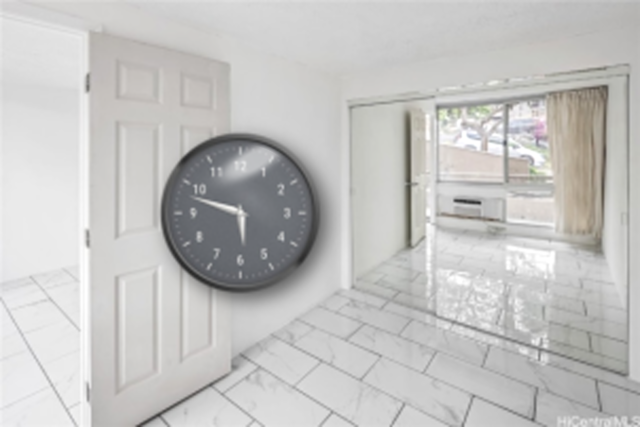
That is 5h48
